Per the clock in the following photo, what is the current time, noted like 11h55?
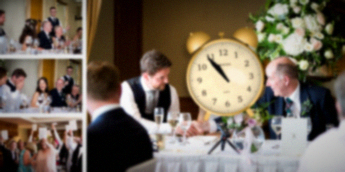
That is 10h54
